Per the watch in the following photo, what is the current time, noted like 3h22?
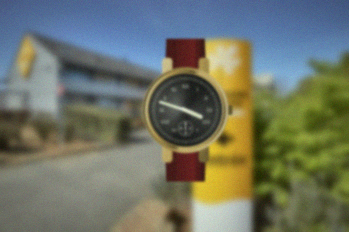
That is 3h48
